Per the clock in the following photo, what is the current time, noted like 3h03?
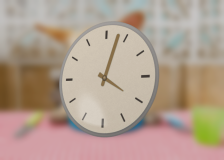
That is 4h03
